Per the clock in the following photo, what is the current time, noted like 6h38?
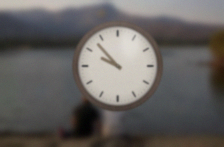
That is 9h53
